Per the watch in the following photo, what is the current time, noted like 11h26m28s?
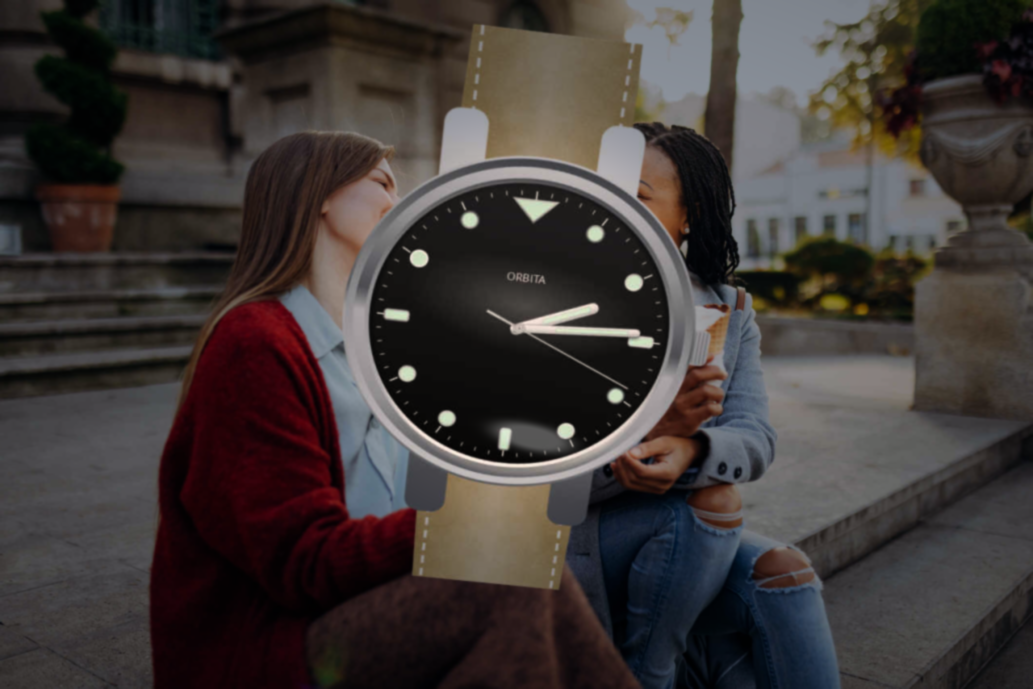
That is 2h14m19s
